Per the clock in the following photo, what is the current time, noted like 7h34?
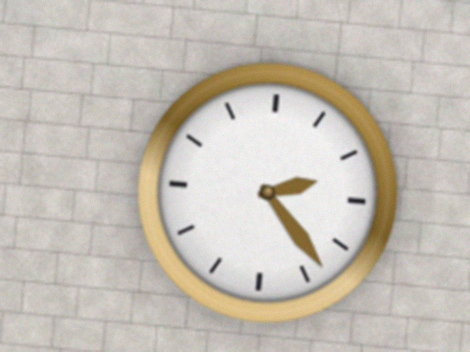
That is 2h23
